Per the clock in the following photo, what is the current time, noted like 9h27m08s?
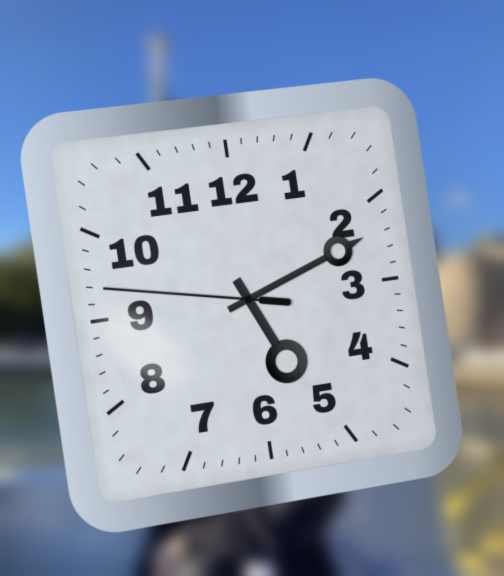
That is 5h11m47s
